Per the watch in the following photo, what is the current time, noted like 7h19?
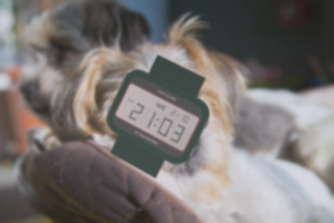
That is 21h03
